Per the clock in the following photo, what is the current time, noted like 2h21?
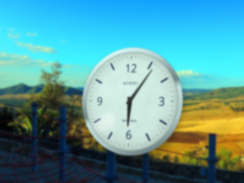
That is 6h06
